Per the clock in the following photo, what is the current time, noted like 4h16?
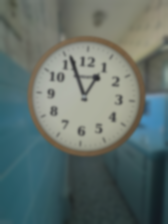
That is 12h56
